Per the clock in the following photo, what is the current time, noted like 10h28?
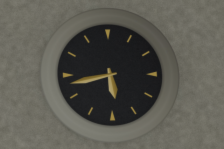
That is 5h43
